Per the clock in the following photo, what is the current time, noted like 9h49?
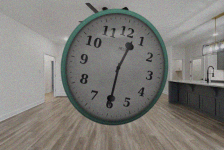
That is 12h30
